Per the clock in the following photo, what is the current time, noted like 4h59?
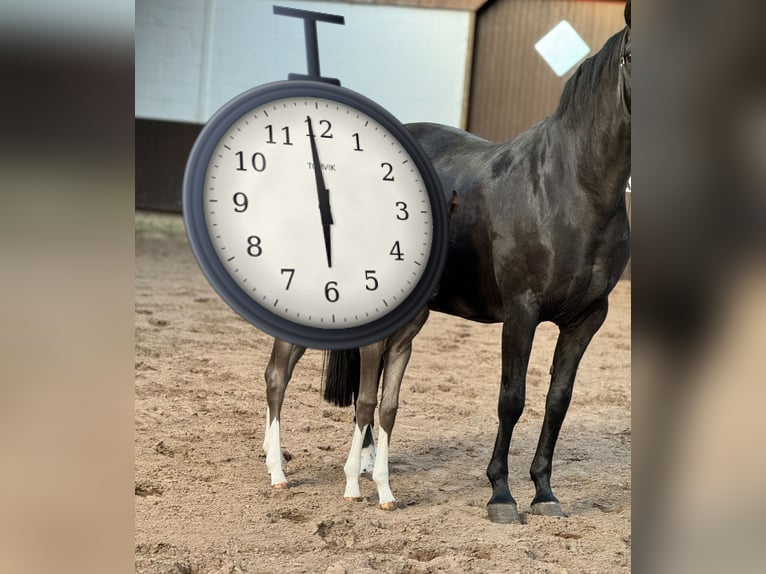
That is 5h59
